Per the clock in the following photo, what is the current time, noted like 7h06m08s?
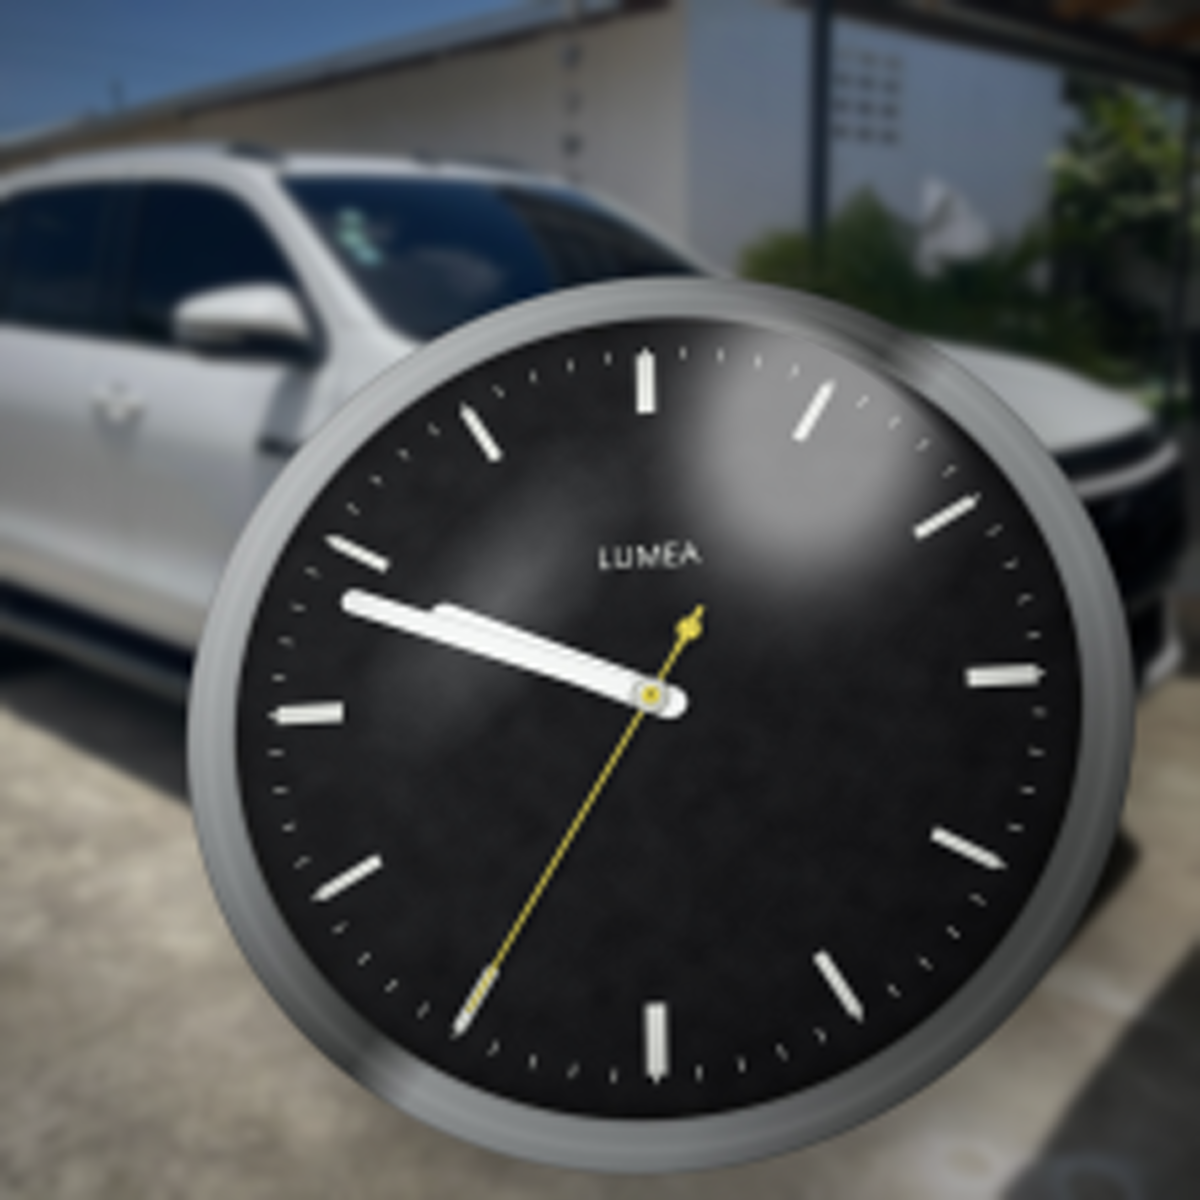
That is 9h48m35s
